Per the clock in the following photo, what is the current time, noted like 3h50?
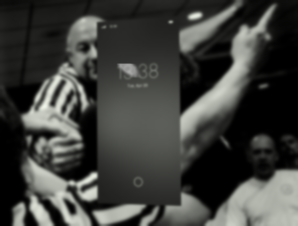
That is 13h38
